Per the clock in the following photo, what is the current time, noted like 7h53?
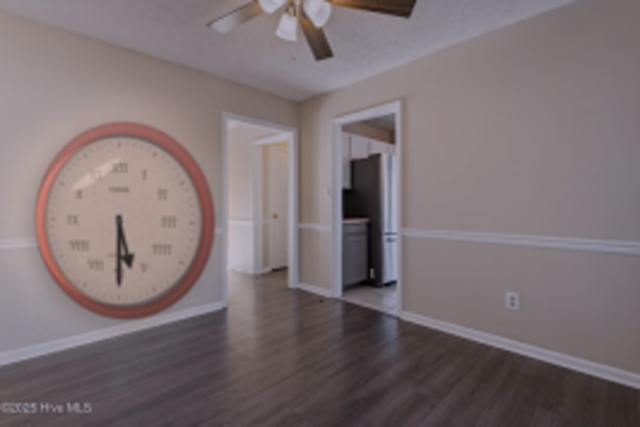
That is 5h30
